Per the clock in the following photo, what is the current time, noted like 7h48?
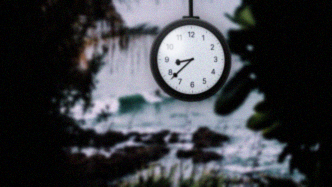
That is 8h38
